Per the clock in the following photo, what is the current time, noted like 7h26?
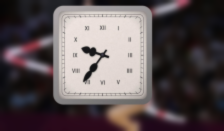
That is 9h36
